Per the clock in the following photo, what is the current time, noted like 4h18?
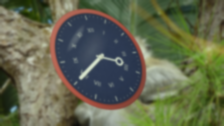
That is 3h40
